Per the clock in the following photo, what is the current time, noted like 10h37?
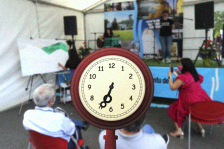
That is 6h34
